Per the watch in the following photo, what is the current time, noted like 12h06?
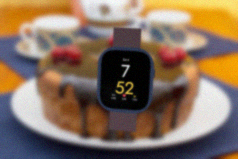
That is 7h52
